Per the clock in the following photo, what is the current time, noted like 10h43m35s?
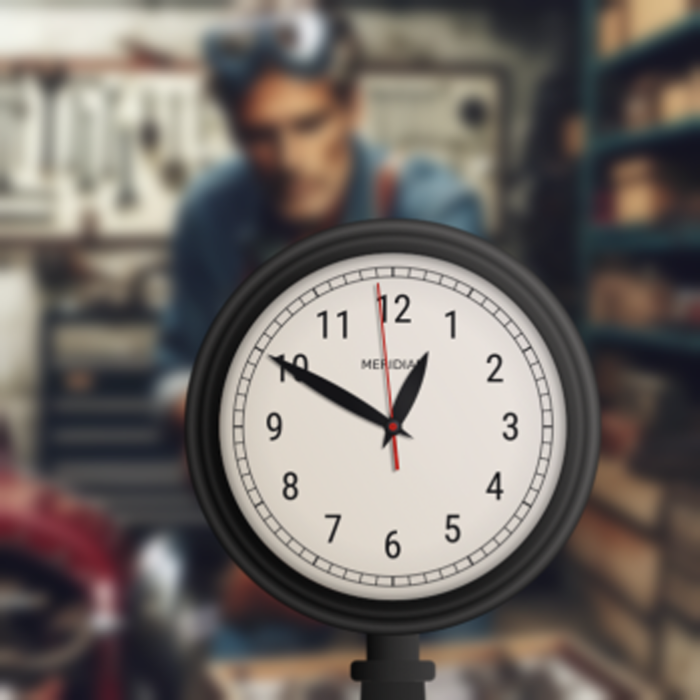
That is 12h49m59s
